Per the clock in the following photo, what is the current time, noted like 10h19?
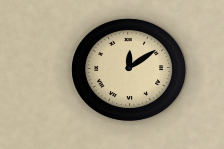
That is 12h09
